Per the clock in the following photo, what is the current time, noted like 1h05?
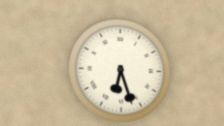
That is 6h27
